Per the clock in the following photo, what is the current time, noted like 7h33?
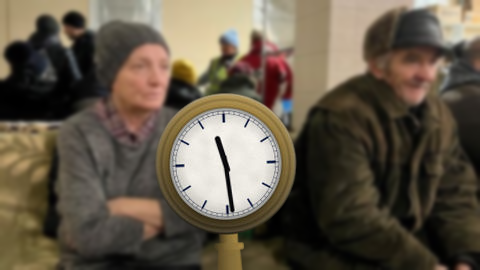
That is 11h29
